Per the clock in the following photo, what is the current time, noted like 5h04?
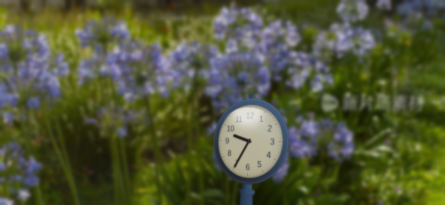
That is 9h35
